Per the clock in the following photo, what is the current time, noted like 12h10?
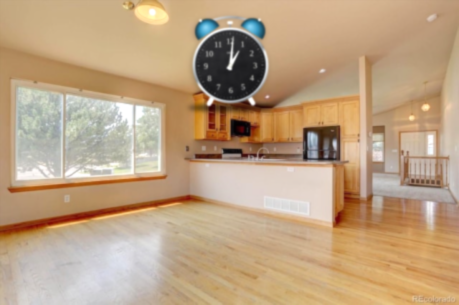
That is 1h01
